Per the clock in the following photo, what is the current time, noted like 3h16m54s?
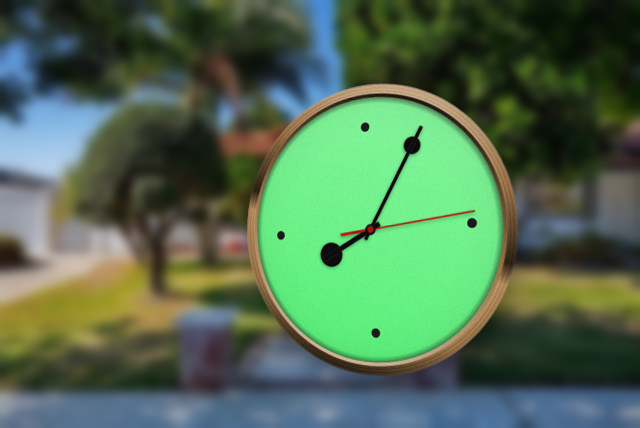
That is 8h05m14s
